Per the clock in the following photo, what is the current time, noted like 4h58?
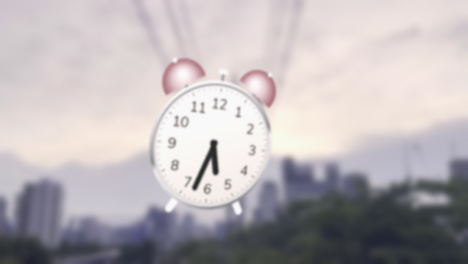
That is 5h33
